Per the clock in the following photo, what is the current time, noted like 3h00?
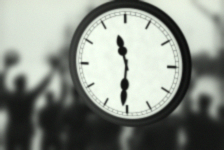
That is 11h31
